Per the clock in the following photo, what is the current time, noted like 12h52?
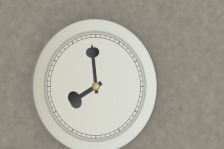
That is 7h59
